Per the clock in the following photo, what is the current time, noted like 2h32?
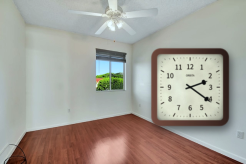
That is 2h21
